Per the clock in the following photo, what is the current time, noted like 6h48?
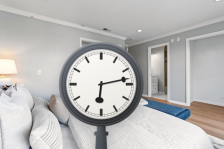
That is 6h13
